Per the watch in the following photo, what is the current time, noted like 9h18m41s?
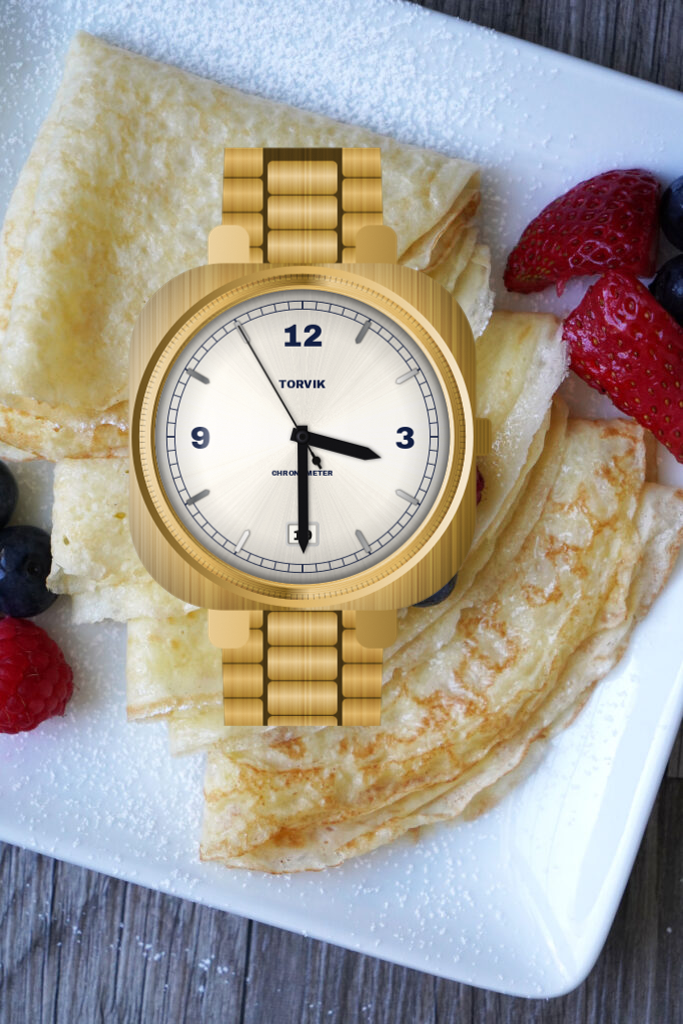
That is 3h29m55s
